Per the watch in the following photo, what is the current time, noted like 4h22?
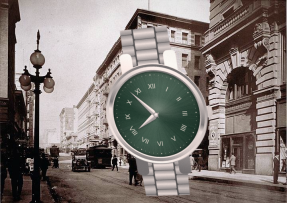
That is 7h53
